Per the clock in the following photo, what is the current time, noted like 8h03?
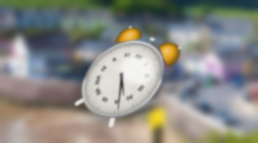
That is 4h24
